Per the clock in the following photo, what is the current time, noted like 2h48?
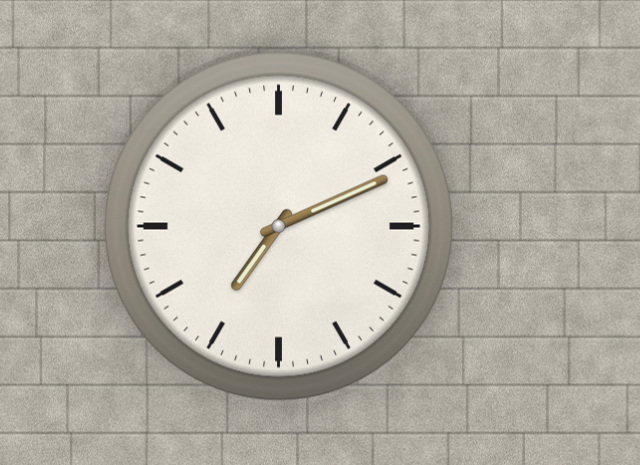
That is 7h11
